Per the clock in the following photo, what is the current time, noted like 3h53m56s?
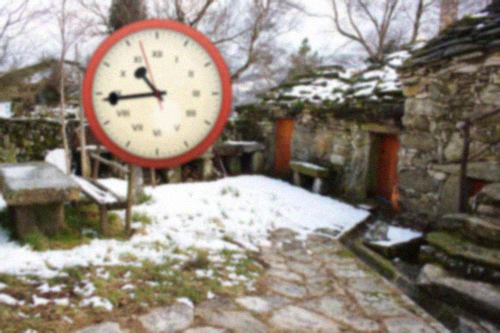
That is 10h43m57s
